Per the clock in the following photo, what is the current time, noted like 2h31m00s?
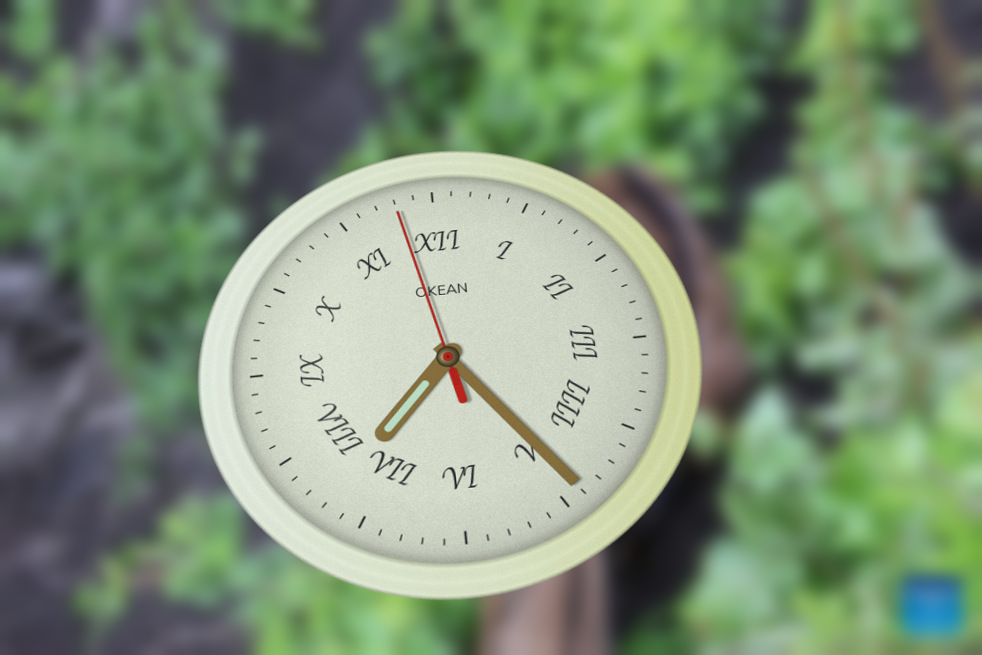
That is 7h23m58s
